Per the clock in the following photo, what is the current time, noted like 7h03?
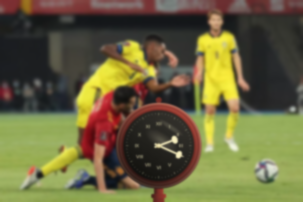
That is 2h19
